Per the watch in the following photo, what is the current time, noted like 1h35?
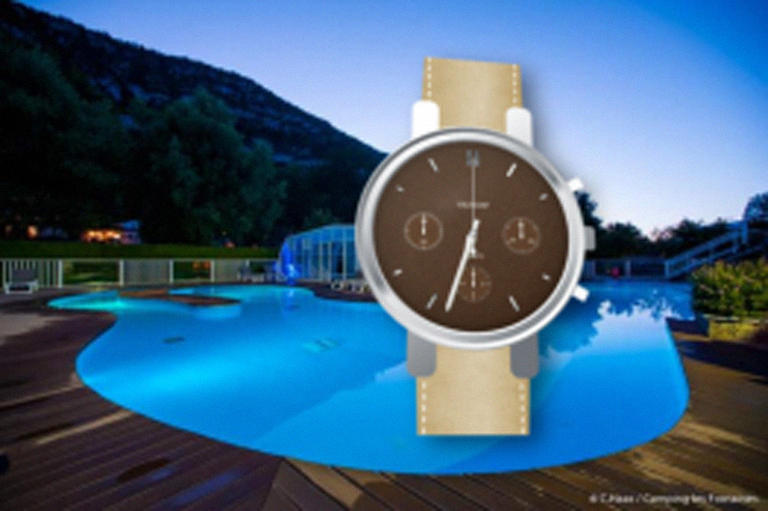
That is 6h33
